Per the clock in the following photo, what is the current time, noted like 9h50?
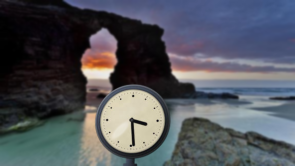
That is 3h29
